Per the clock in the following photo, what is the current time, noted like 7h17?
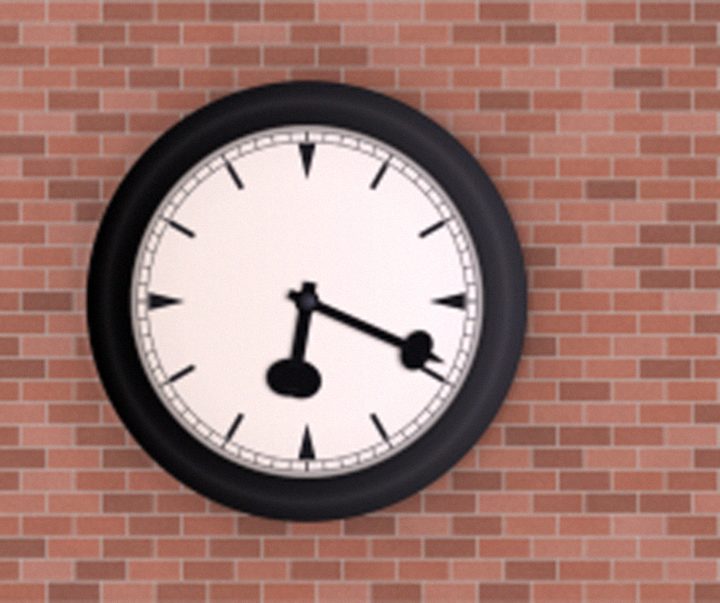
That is 6h19
